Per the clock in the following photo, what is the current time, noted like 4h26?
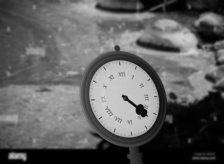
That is 4h22
